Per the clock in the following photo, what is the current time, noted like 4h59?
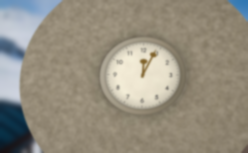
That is 12h04
